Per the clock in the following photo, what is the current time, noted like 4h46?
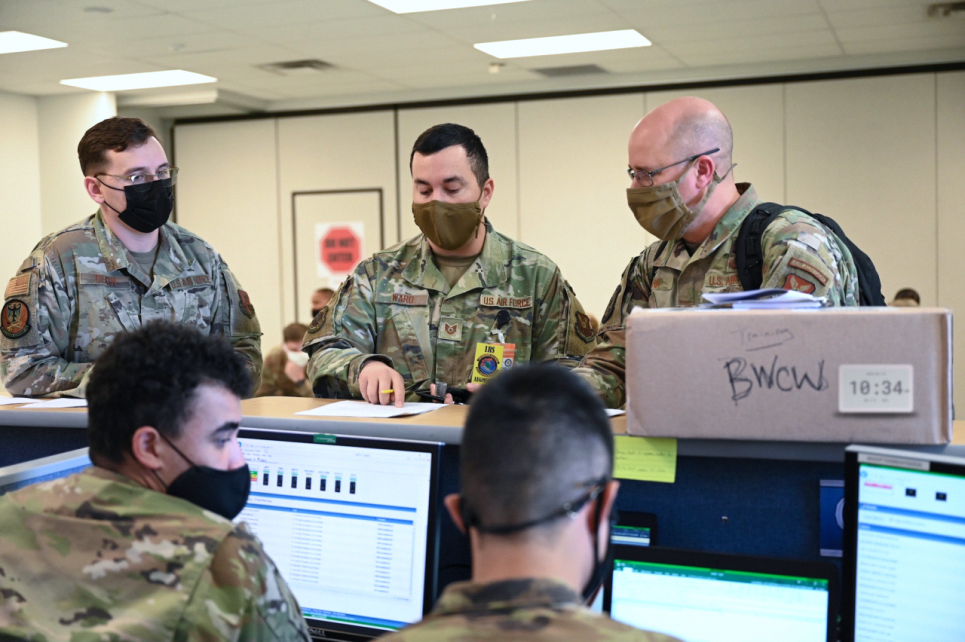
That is 10h34
